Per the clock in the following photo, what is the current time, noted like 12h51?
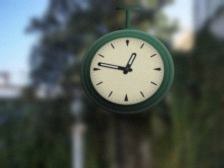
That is 12h47
